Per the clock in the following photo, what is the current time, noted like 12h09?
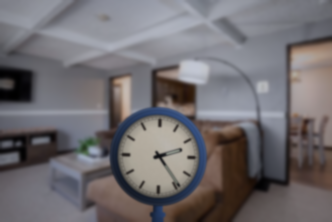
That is 2h24
